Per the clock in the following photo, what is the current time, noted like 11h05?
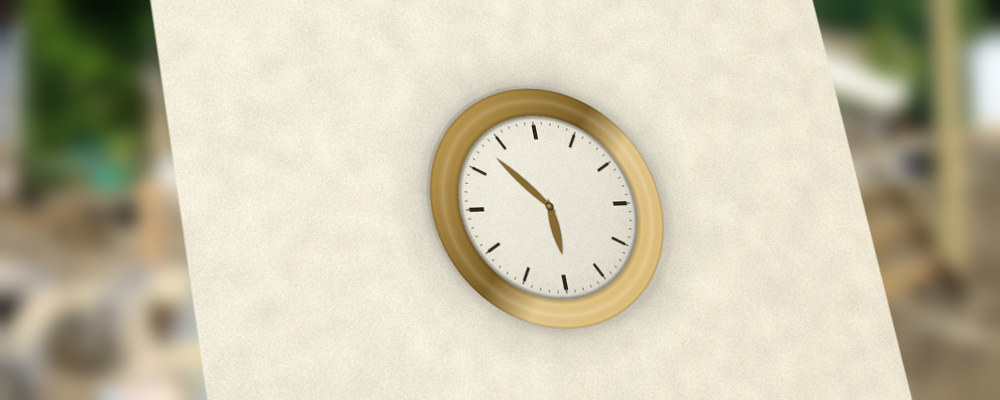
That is 5h53
